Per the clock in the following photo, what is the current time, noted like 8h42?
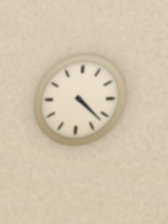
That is 4h22
